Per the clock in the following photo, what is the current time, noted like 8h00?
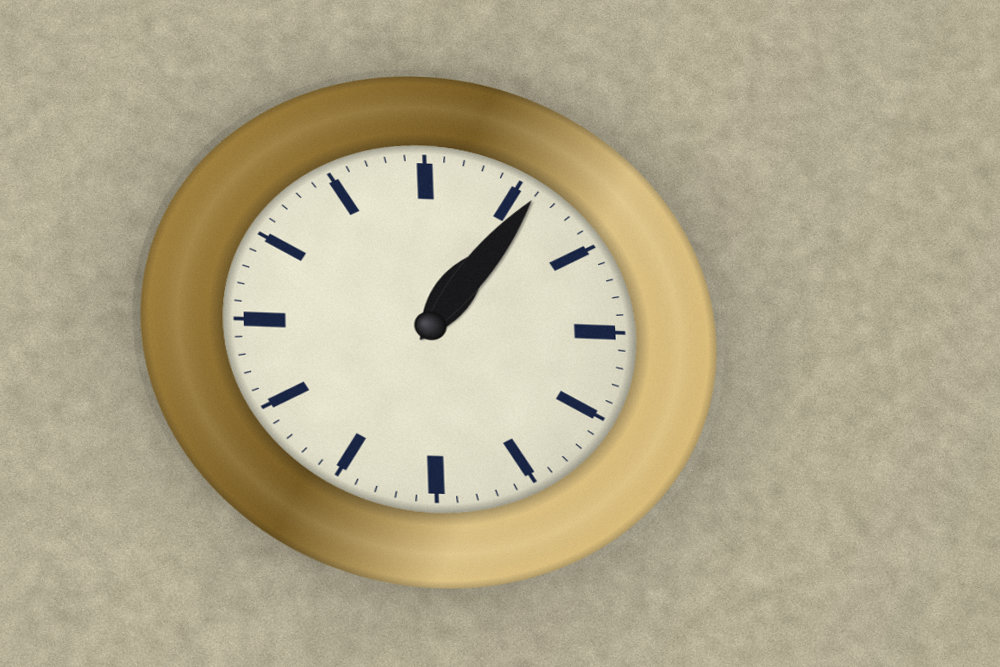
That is 1h06
